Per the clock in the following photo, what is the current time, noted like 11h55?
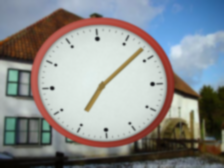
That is 7h08
